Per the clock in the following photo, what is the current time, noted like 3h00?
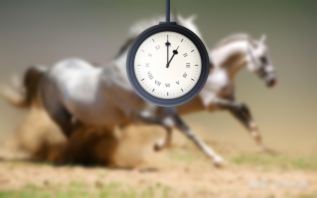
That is 1h00
